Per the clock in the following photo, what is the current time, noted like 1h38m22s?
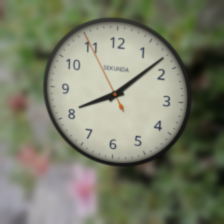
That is 8h07m55s
